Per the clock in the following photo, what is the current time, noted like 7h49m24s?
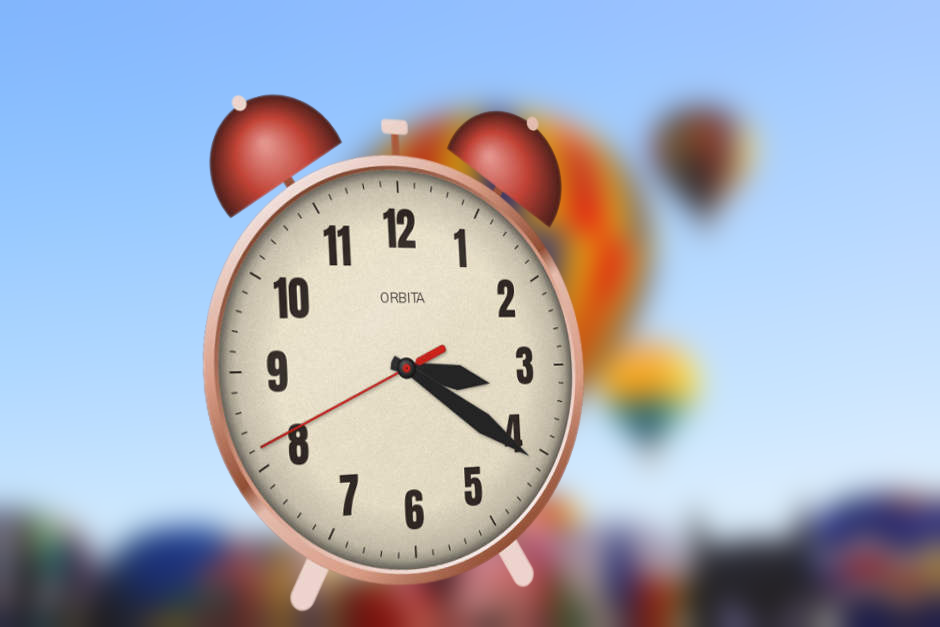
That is 3h20m41s
